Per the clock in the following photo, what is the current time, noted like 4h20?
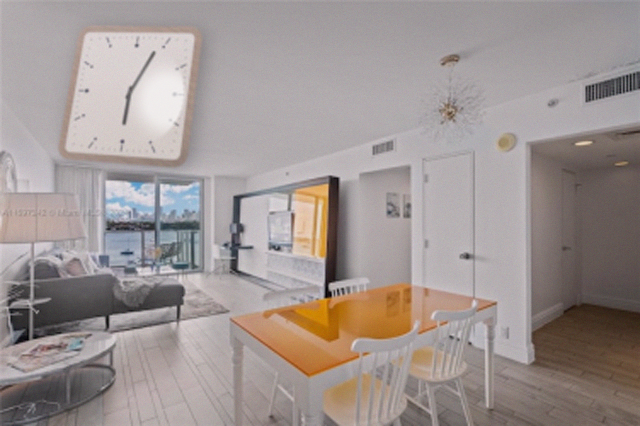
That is 6h04
